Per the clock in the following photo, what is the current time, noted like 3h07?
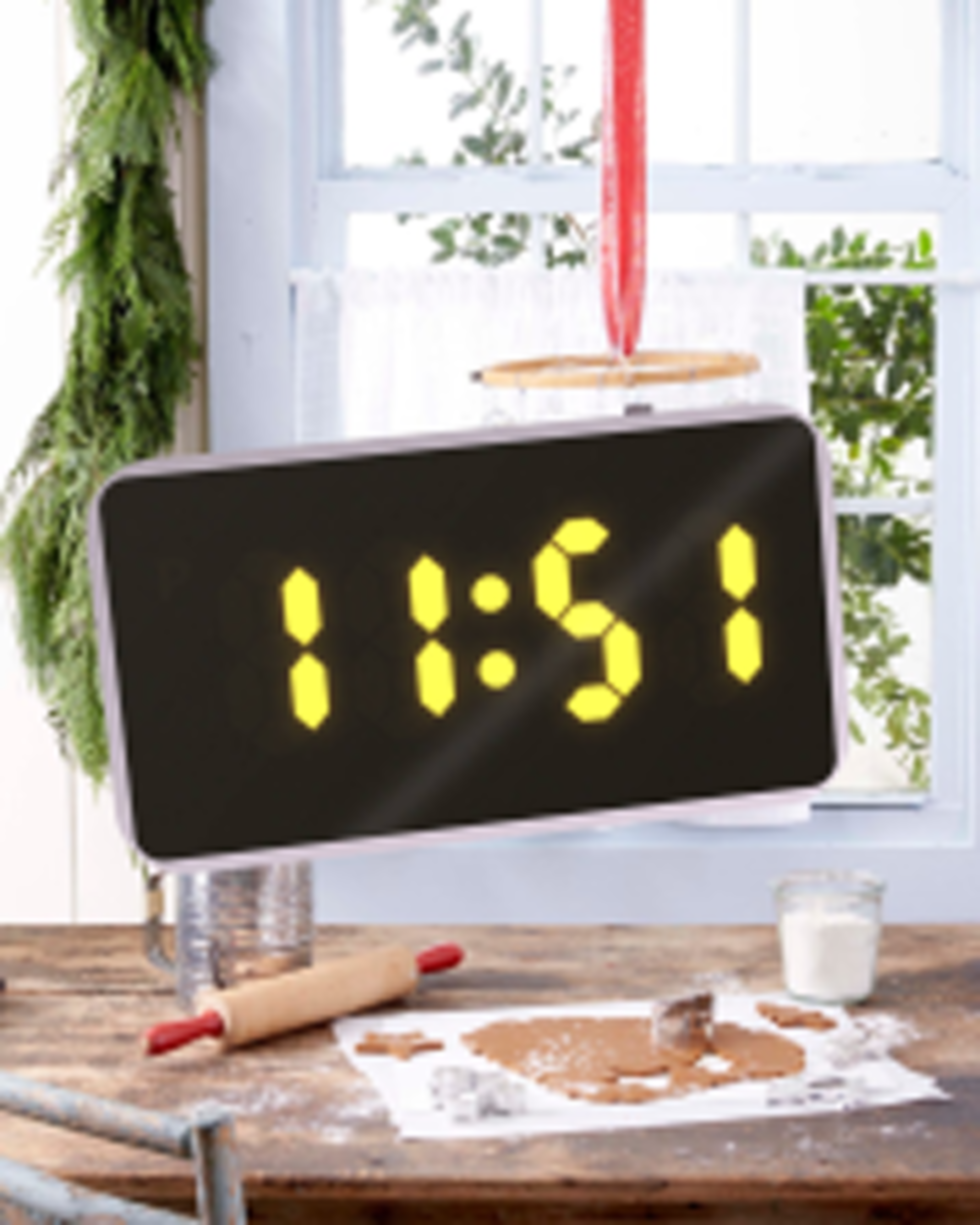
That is 11h51
